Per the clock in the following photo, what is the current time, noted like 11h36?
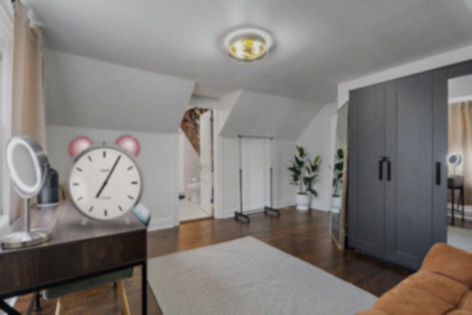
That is 7h05
